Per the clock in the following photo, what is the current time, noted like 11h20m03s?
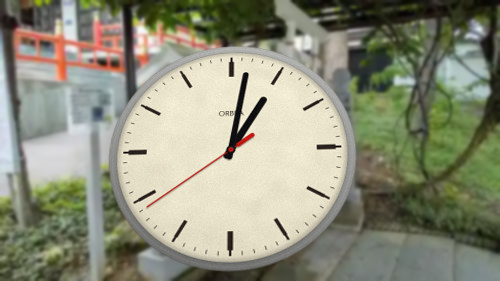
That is 1h01m39s
